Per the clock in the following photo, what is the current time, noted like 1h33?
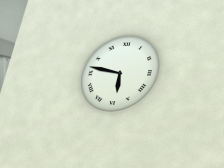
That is 5h47
